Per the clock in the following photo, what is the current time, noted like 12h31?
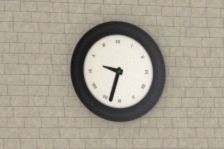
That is 9h33
